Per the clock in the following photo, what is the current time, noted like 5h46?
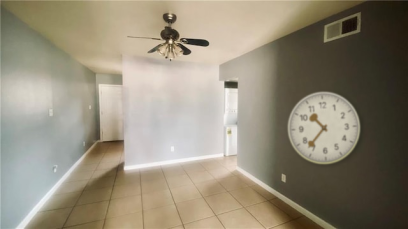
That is 10h37
